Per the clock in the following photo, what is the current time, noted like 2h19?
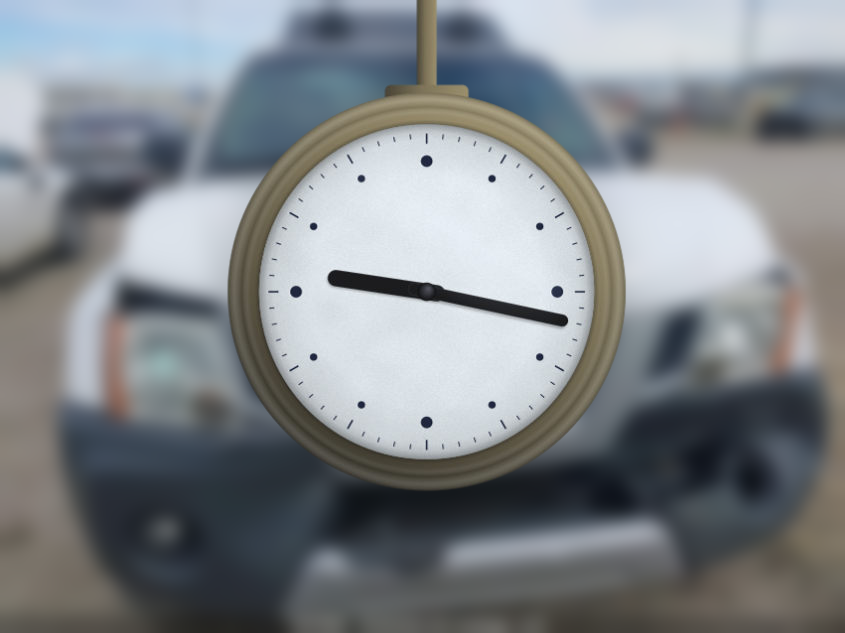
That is 9h17
